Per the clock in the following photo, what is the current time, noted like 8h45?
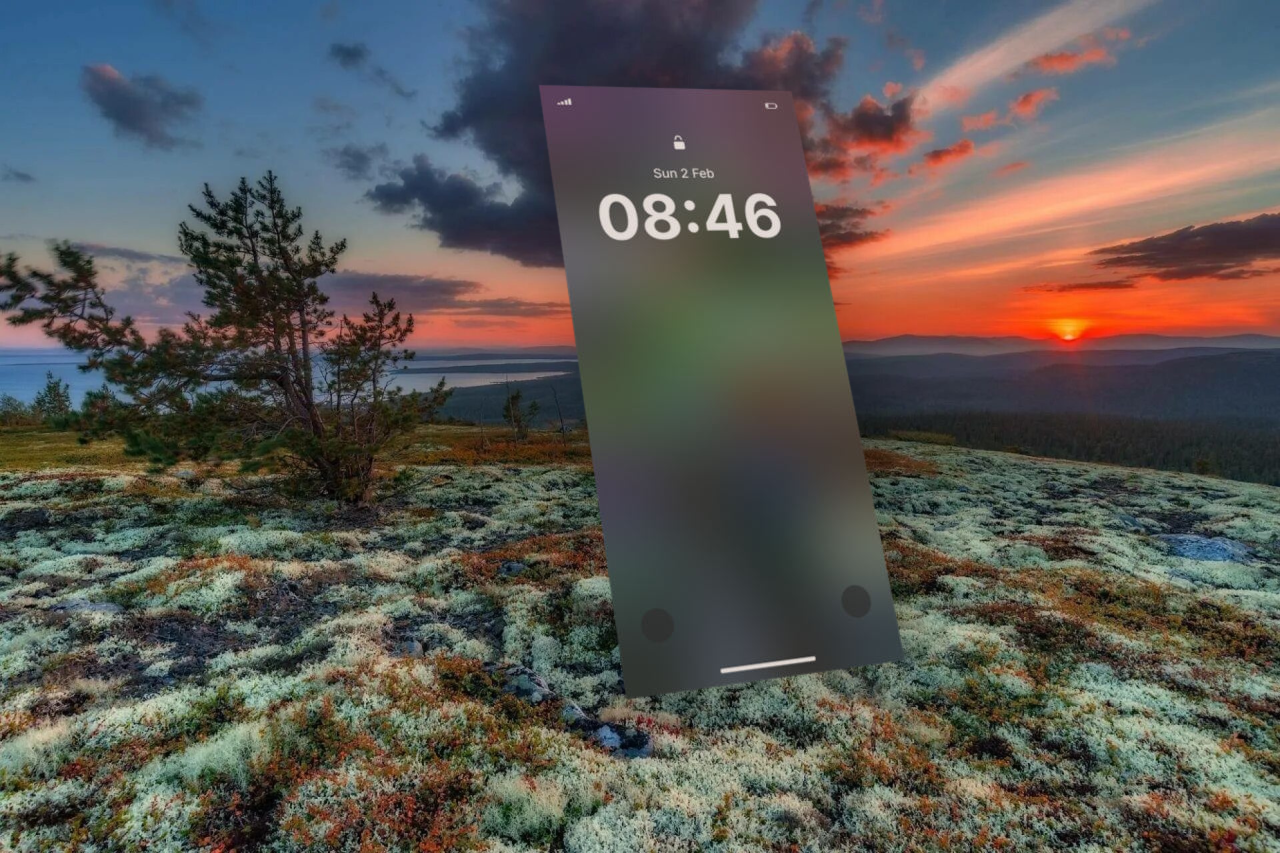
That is 8h46
